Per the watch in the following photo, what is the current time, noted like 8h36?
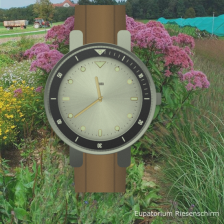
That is 11h39
